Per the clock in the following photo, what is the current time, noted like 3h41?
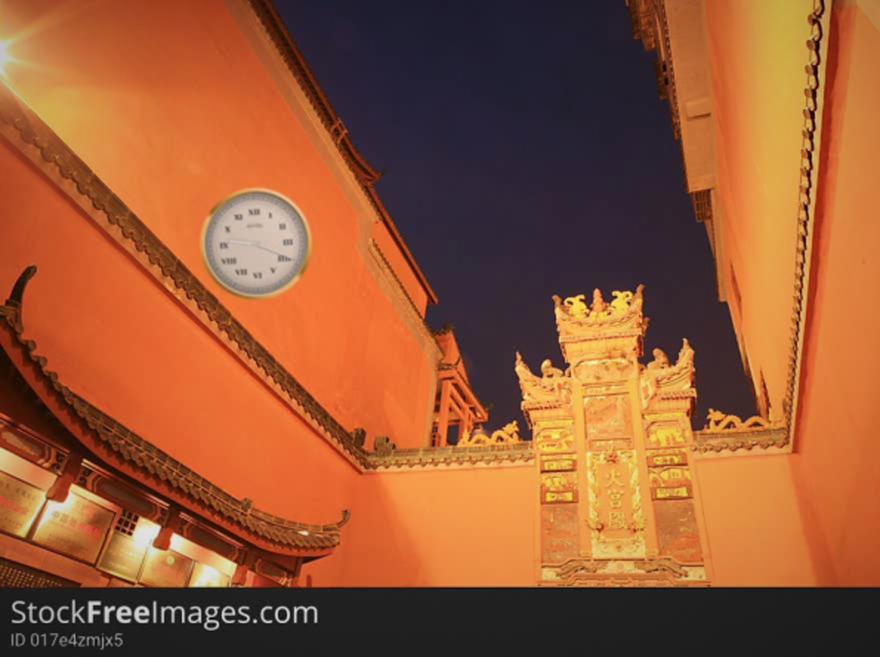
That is 9h19
